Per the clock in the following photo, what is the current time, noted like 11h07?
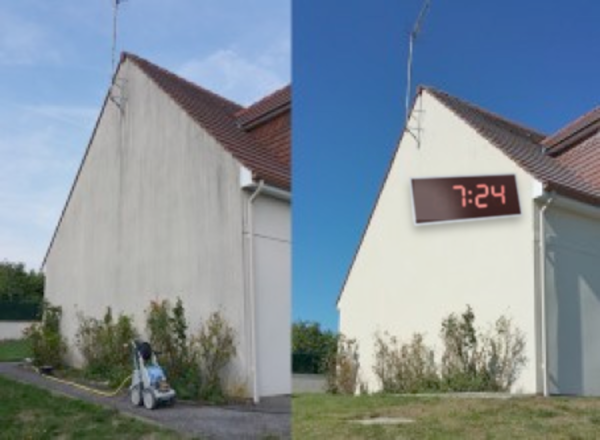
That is 7h24
